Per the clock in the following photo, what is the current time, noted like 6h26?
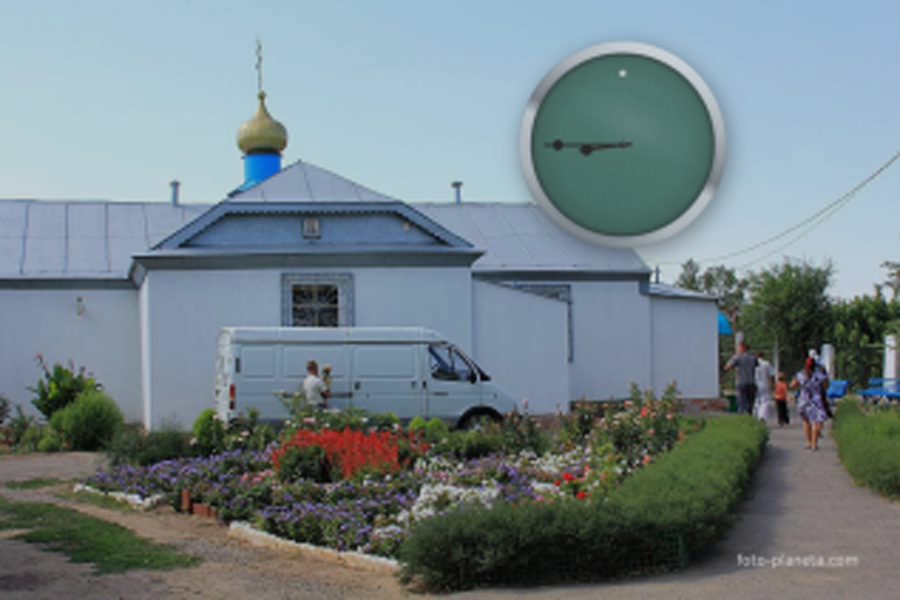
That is 8h45
